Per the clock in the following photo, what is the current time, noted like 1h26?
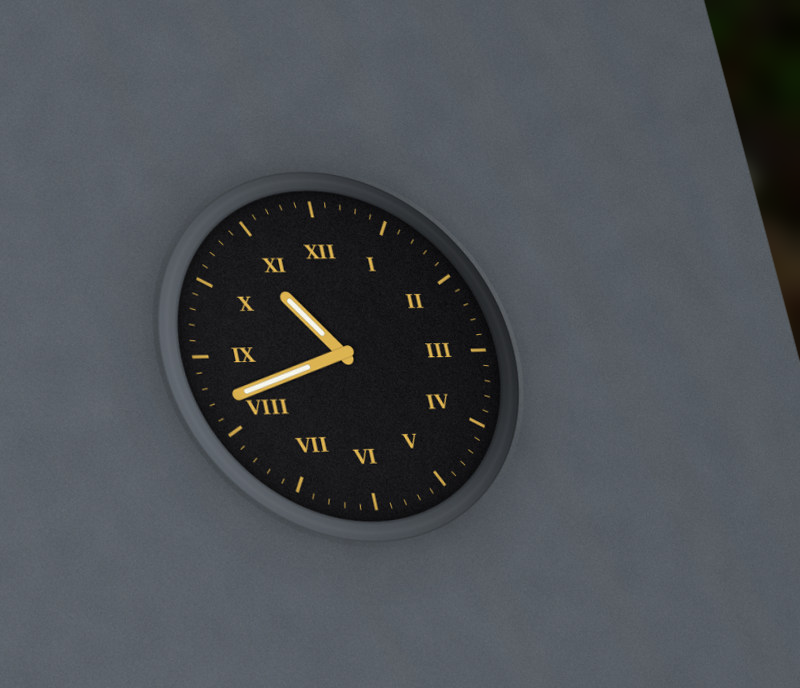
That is 10h42
